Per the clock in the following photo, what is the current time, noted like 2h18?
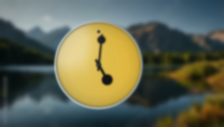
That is 5h01
